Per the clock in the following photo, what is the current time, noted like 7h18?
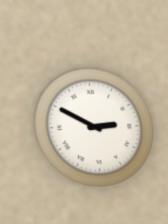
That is 2h50
